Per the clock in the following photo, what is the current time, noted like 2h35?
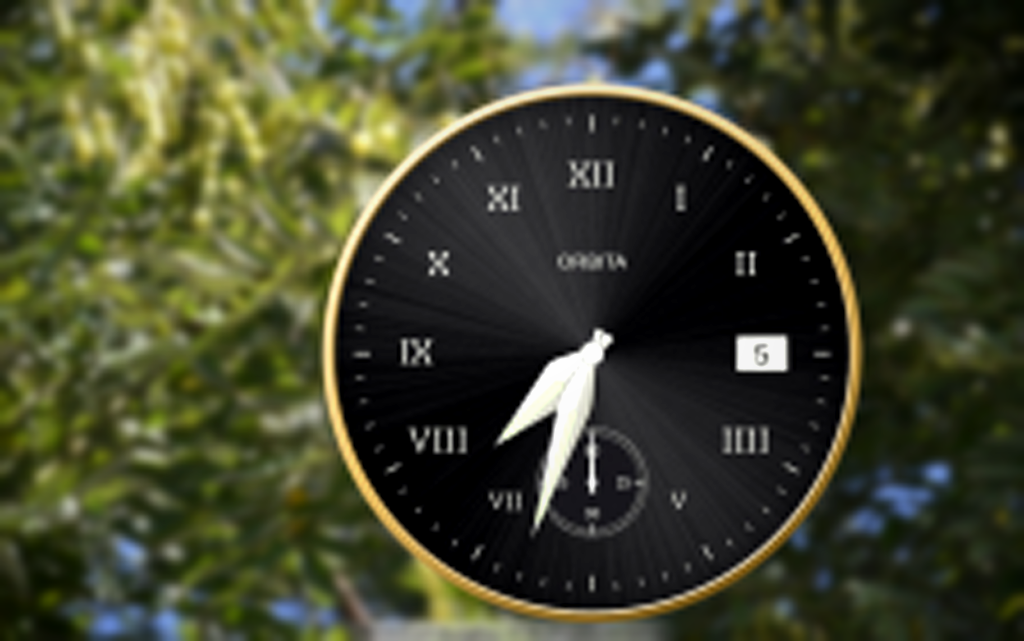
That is 7h33
